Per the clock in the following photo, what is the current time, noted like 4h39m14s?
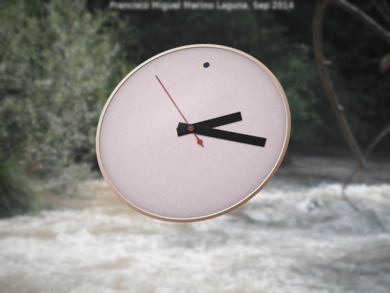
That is 2h15m53s
